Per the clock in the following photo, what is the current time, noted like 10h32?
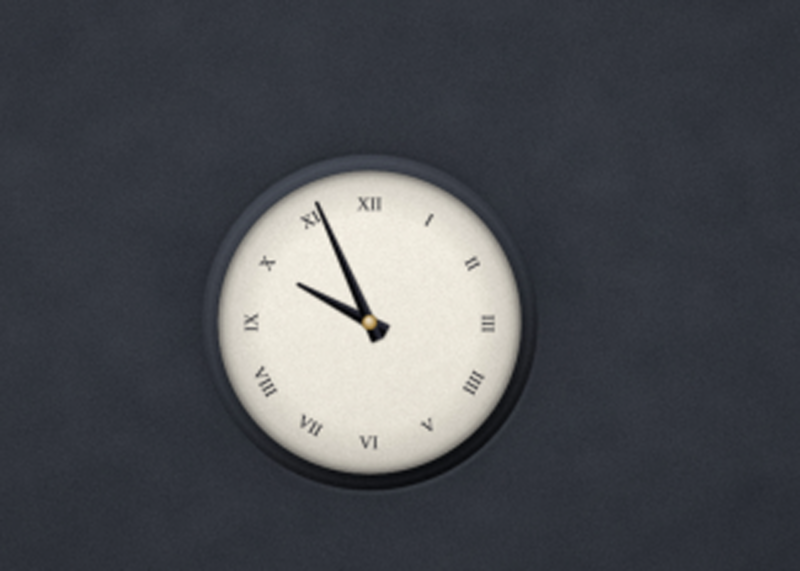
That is 9h56
